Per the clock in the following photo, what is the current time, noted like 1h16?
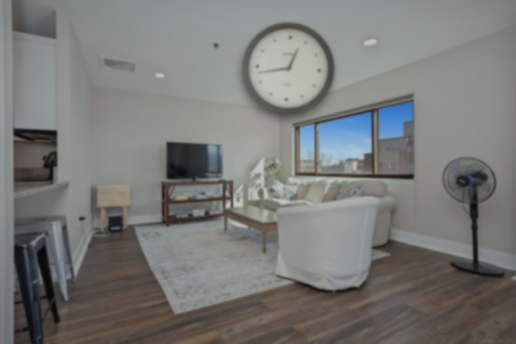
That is 12h43
